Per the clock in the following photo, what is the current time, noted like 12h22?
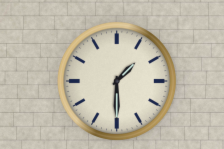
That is 1h30
